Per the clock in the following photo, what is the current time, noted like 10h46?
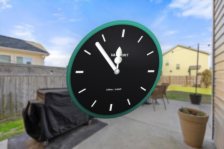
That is 11h53
